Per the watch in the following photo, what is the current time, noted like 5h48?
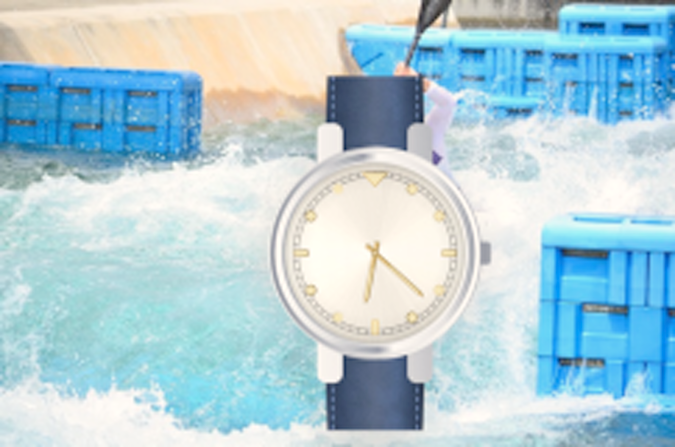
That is 6h22
